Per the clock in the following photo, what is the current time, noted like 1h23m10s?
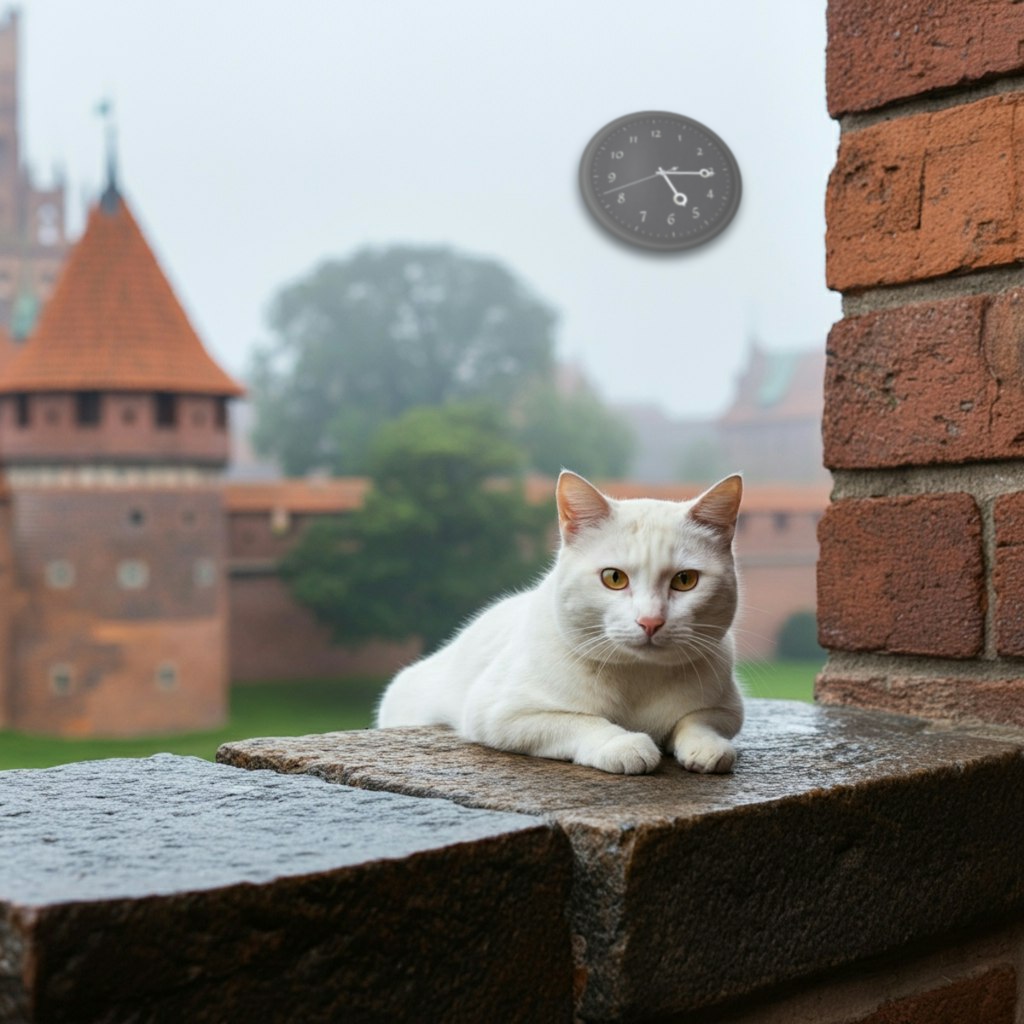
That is 5h15m42s
